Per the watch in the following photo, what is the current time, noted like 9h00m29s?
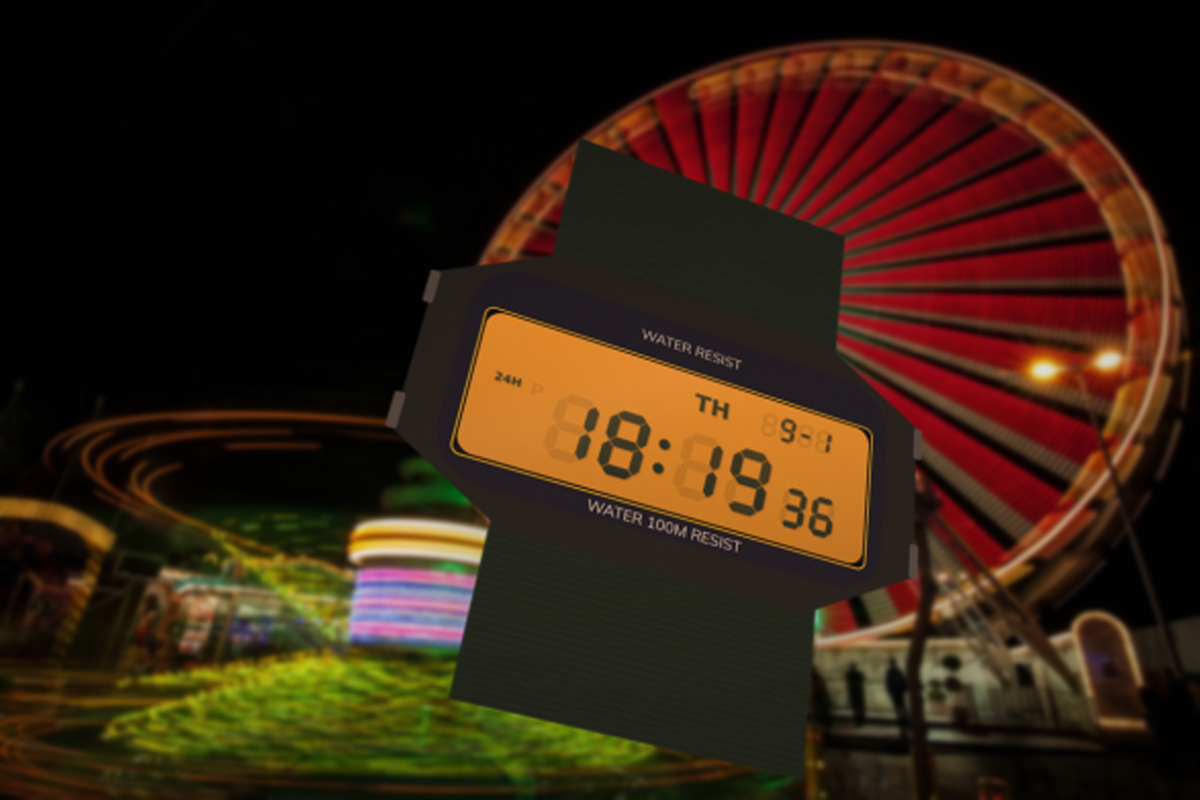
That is 18h19m36s
